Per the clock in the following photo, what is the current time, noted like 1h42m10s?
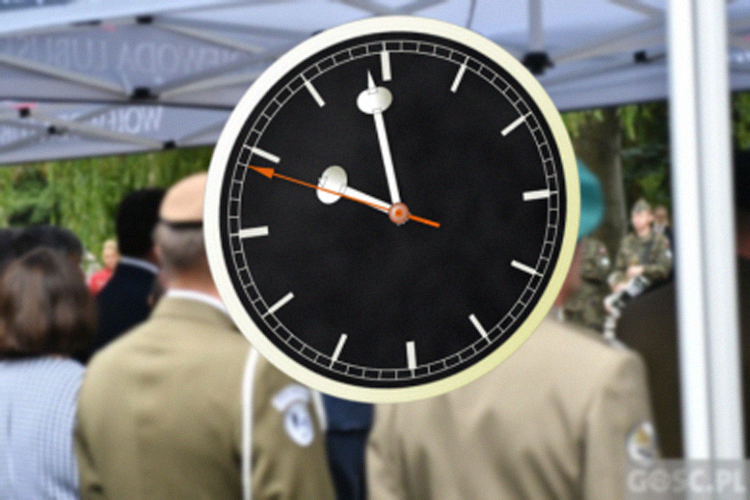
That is 9h58m49s
